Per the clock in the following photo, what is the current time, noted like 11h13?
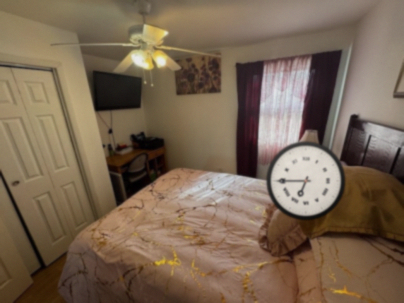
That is 6h45
